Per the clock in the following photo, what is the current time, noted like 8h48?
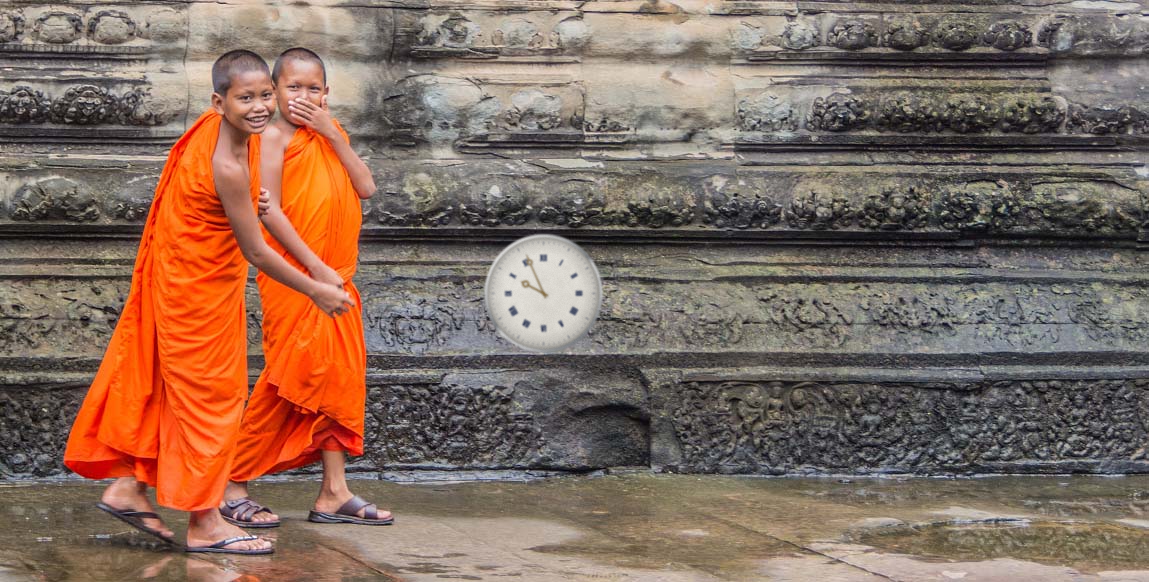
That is 9h56
